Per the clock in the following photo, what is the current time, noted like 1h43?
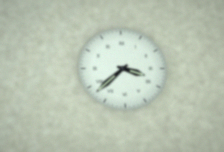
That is 3h38
